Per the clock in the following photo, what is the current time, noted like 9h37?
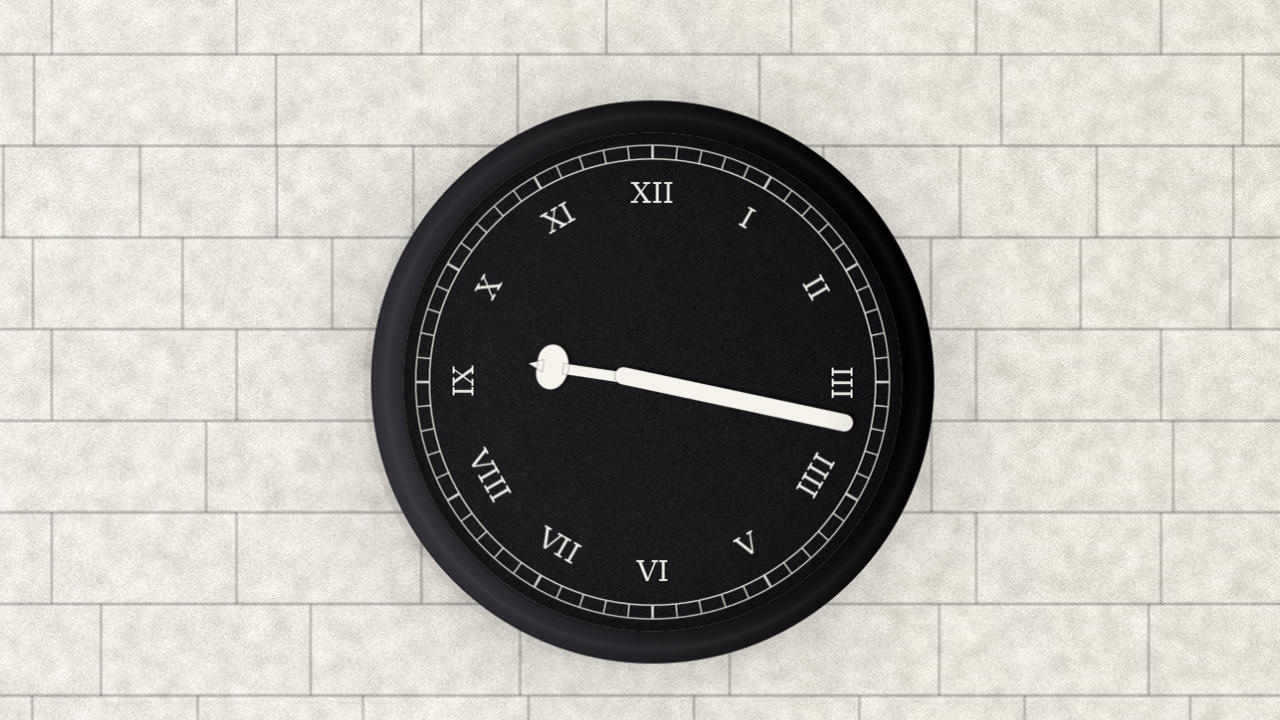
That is 9h17
